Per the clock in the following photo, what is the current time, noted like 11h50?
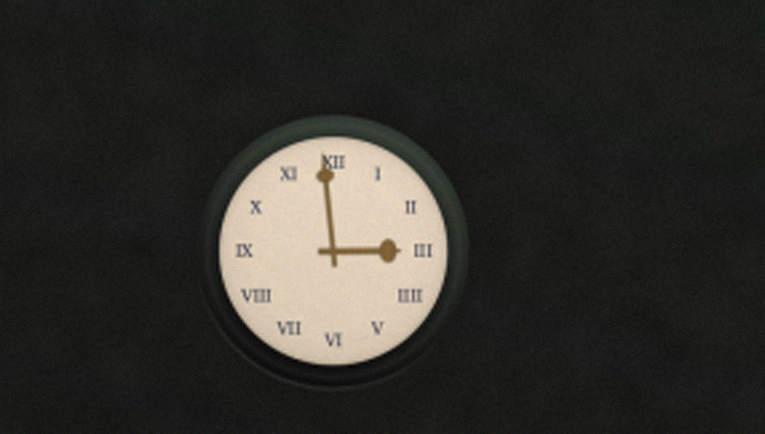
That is 2h59
